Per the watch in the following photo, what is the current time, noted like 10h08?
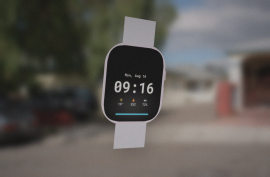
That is 9h16
